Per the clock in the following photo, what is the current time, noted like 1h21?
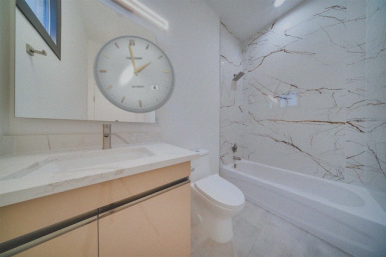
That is 1h59
